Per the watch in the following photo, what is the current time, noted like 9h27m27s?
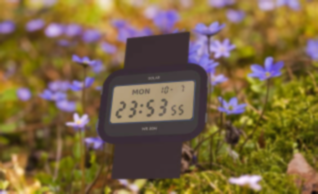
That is 23h53m55s
